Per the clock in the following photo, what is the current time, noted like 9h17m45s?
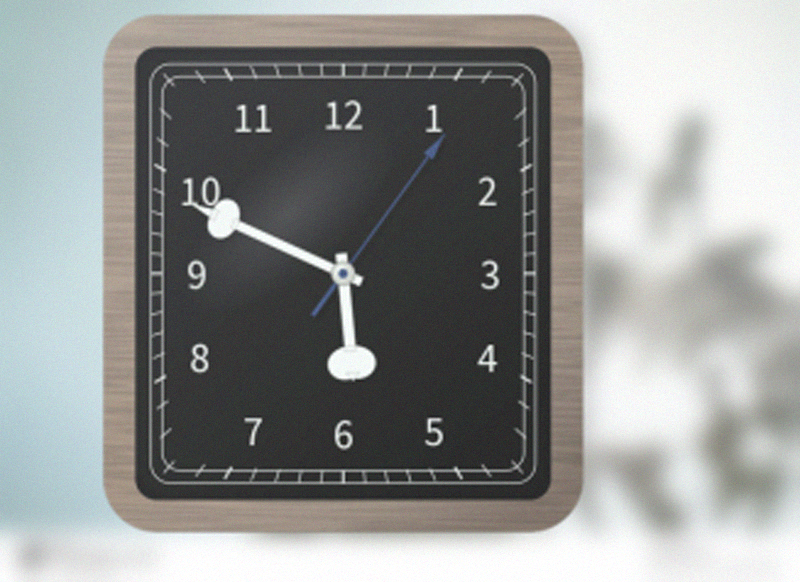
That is 5h49m06s
